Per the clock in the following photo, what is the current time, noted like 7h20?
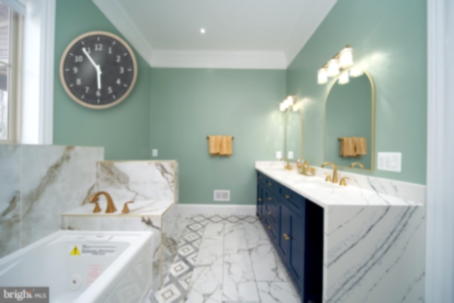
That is 5h54
